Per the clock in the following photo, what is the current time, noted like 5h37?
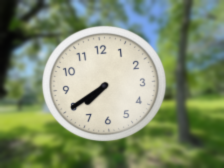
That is 7h40
